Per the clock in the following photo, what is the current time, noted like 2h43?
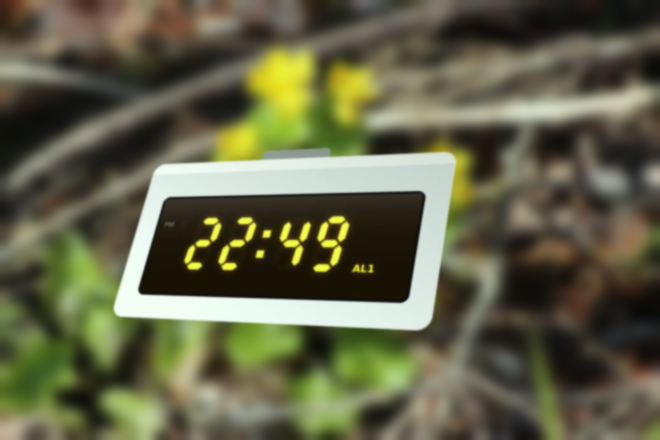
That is 22h49
